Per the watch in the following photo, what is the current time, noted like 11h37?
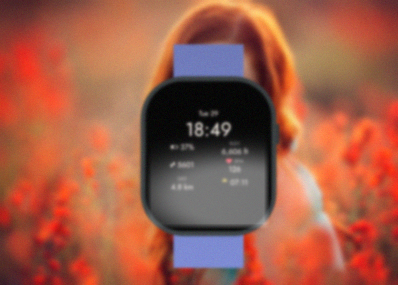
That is 18h49
